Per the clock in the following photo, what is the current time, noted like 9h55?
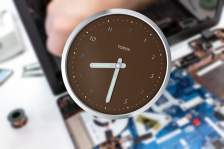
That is 8h30
